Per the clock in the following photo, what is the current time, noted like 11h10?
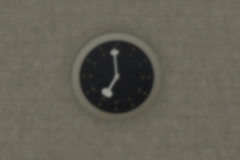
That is 6h59
